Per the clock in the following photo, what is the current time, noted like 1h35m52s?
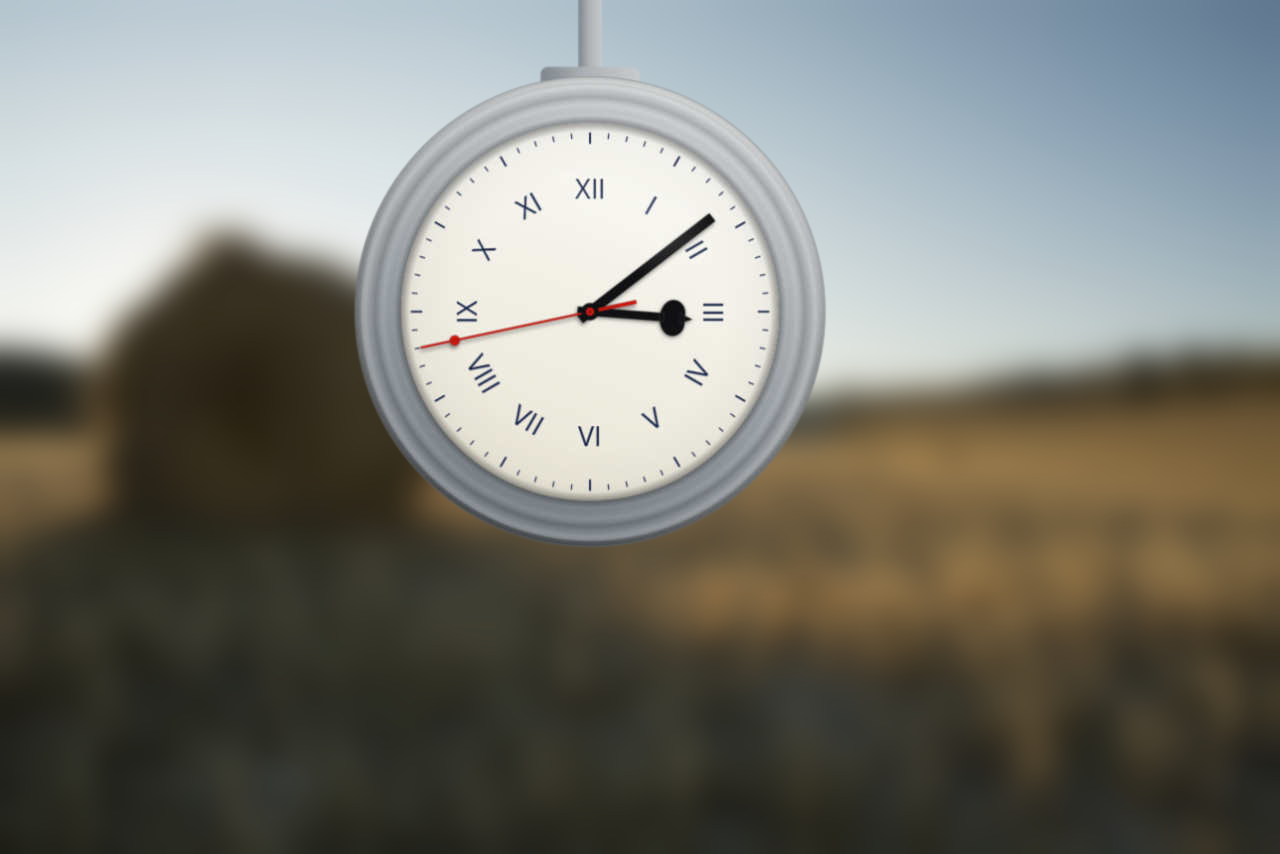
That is 3h08m43s
